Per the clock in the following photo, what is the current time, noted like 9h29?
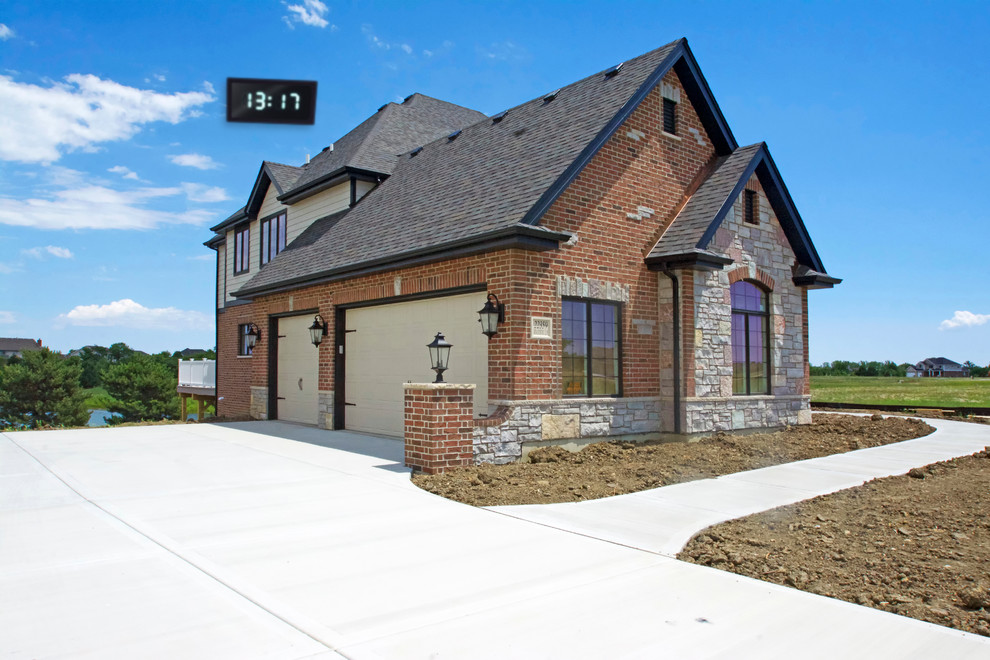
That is 13h17
